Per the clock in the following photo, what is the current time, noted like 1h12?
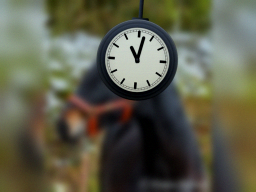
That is 11h02
